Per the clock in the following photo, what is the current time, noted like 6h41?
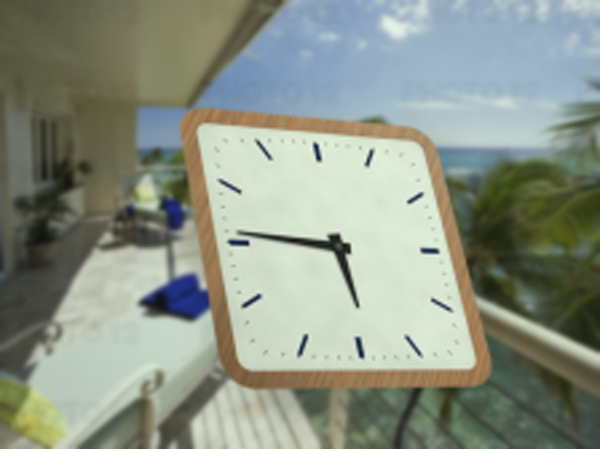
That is 5h46
